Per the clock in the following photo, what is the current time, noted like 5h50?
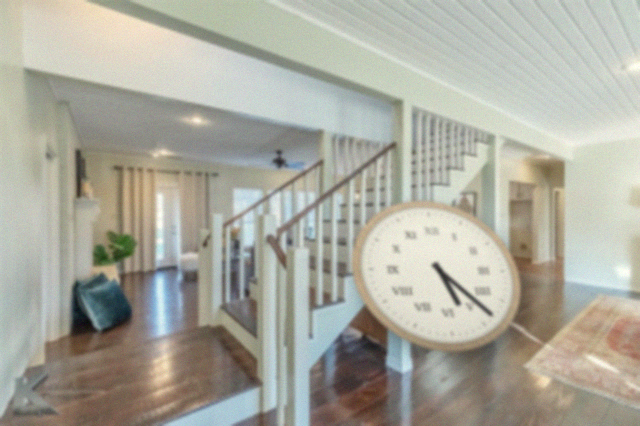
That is 5h23
